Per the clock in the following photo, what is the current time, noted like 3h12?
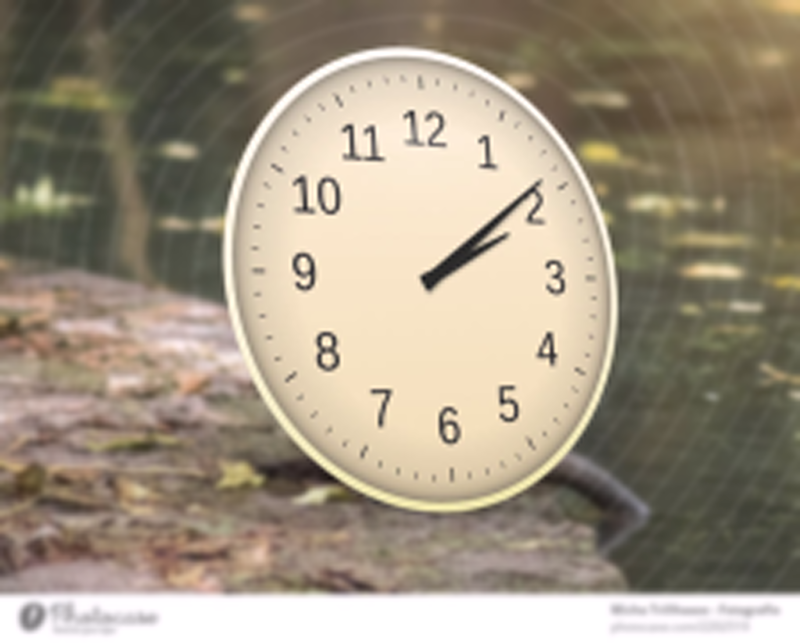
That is 2h09
